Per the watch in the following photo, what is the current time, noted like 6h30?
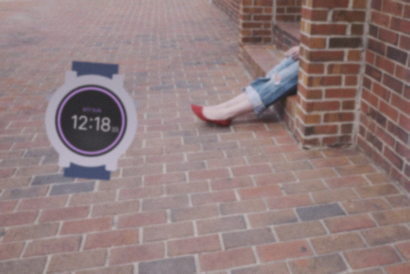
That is 12h18
